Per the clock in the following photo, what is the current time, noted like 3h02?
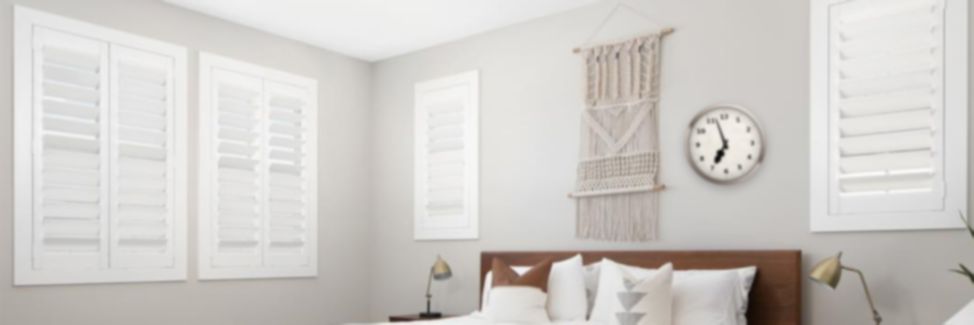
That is 6h57
